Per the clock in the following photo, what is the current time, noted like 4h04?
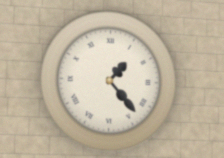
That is 1h23
